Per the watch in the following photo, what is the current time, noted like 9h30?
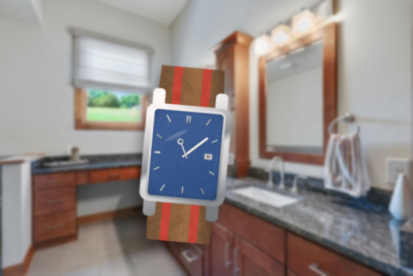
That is 11h08
